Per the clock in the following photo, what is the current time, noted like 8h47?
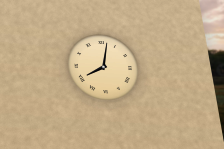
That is 8h02
